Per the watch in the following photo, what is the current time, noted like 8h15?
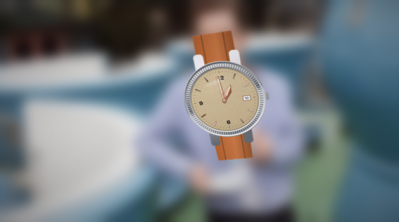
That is 12h59
